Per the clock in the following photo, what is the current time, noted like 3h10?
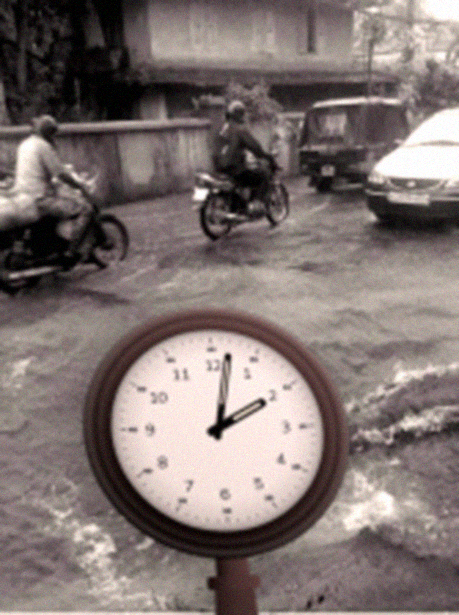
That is 2h02
